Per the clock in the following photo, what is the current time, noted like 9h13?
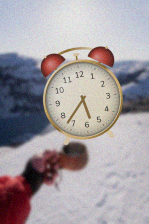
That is 5h37
